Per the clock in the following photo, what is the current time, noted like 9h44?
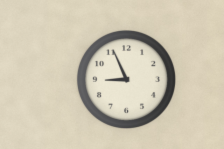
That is 8h56
